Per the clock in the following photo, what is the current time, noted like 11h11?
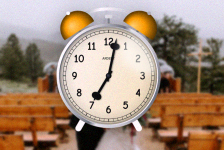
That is 7h02
